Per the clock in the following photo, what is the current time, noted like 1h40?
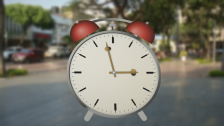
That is 2h58
